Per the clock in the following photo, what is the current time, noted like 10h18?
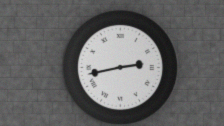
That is 2h43
